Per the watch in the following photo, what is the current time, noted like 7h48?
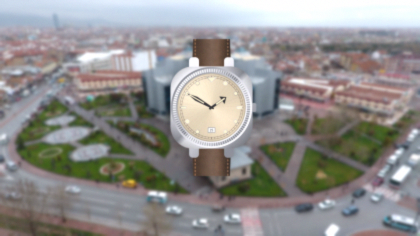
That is 1h50
